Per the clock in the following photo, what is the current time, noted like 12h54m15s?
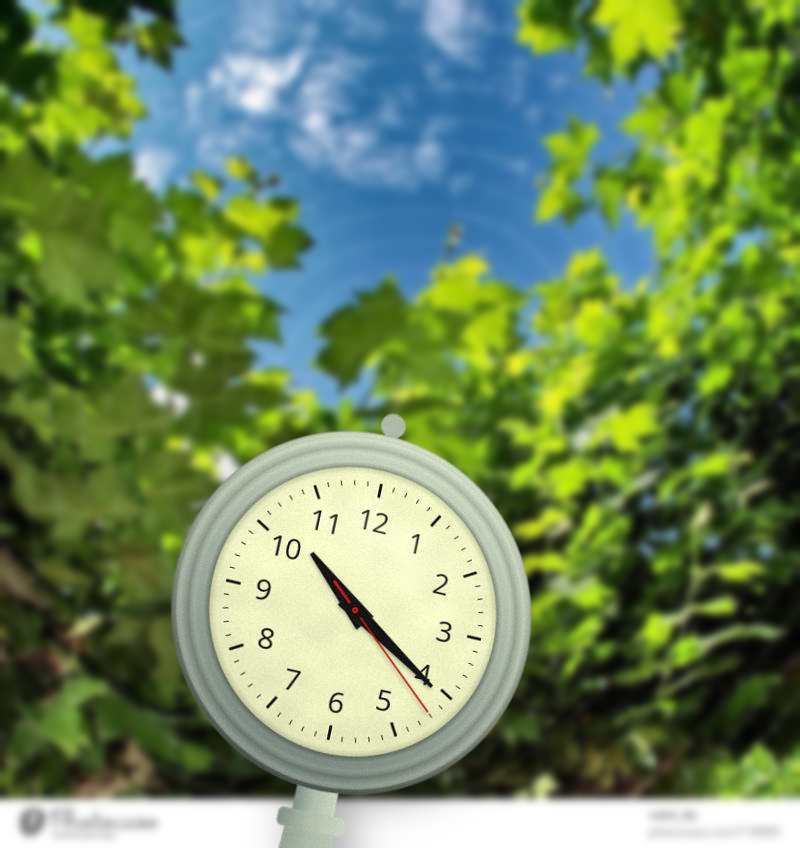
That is 10h20m22s
